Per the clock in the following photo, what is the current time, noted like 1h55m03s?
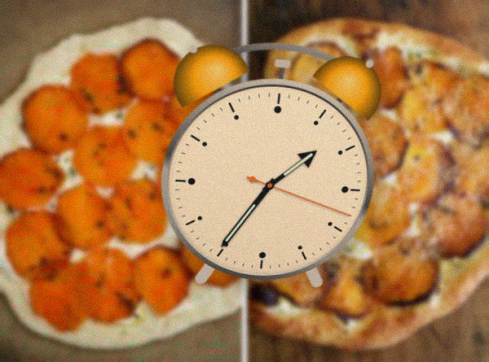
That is 1h35m18s
